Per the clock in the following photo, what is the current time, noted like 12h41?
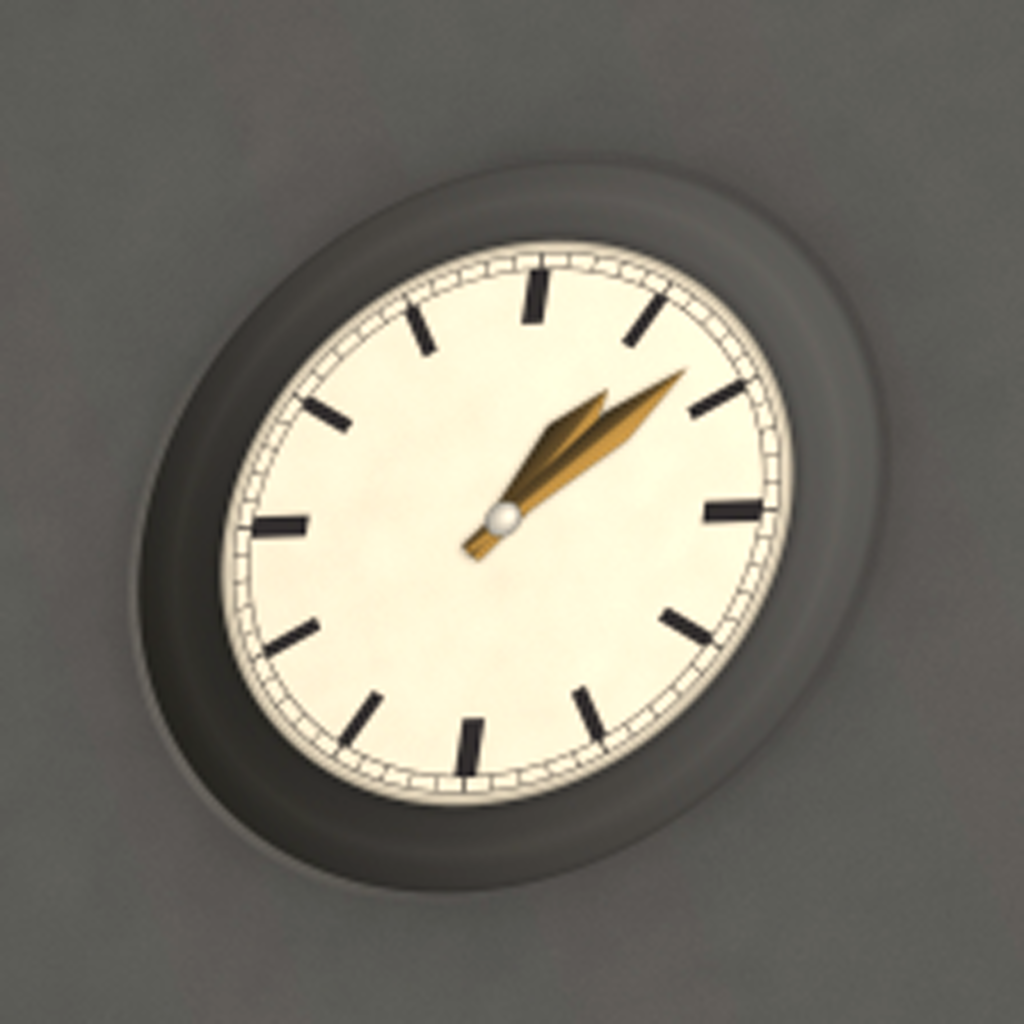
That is 1h08
